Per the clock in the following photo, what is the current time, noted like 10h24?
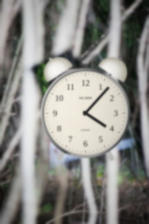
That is 4h07
